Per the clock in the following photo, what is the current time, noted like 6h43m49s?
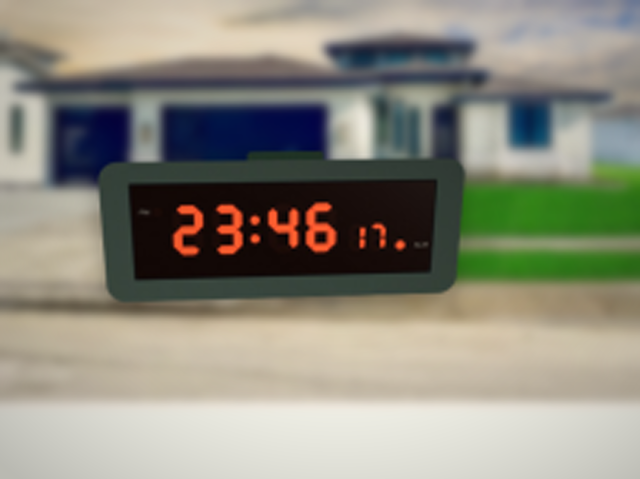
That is 23h46m17s
